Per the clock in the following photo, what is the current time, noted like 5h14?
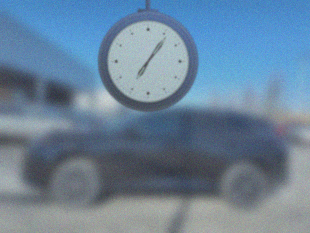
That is 7h06
